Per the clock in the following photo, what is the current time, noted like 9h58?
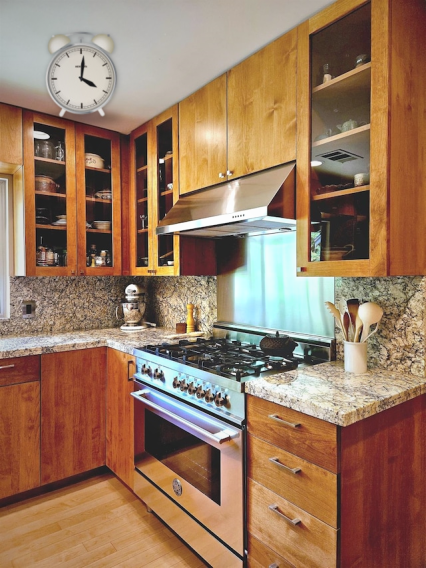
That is 4h01
